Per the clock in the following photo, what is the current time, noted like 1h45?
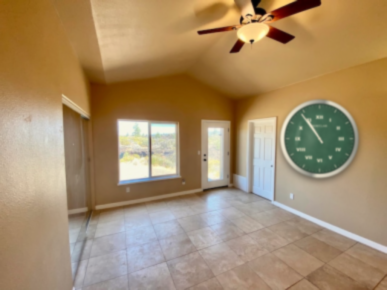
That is 10h54
